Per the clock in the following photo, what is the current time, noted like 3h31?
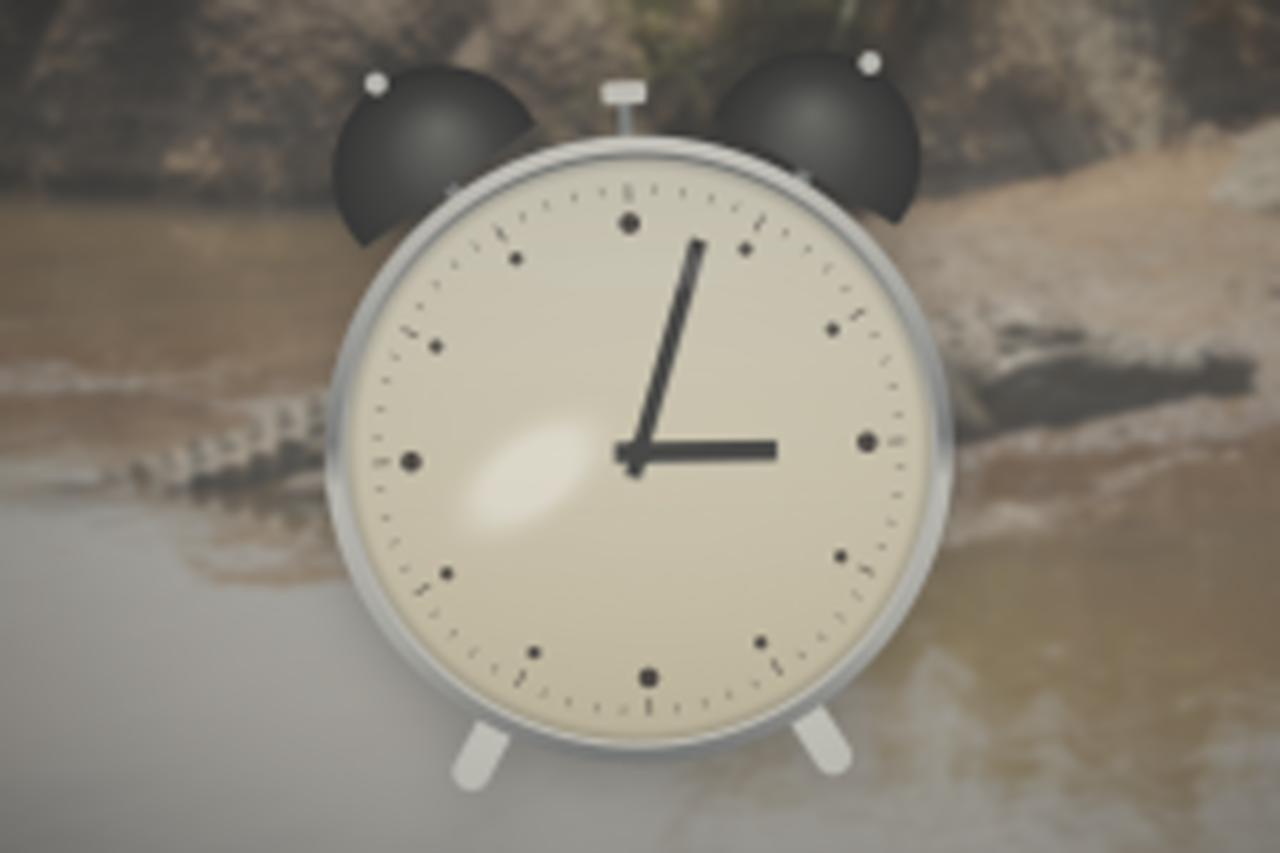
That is 3h03
